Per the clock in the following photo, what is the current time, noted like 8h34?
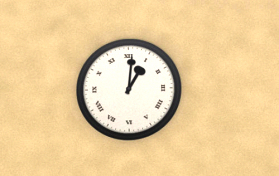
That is 1h01
